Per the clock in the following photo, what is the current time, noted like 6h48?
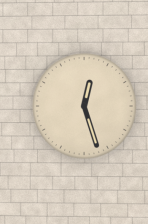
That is 12h27
